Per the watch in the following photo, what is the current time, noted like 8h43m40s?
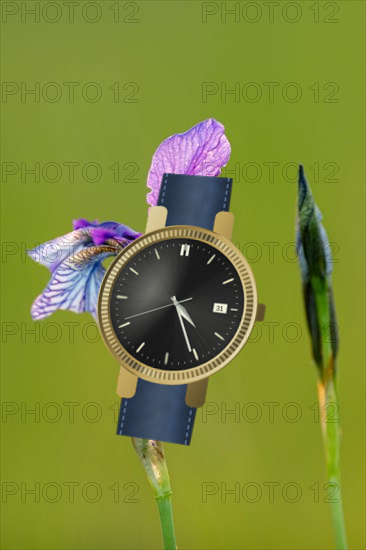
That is 4h25m41s
